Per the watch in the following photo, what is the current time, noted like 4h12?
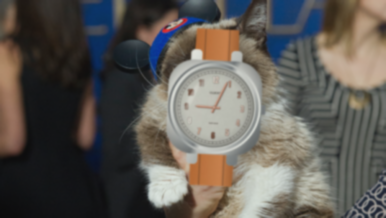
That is 9h04
